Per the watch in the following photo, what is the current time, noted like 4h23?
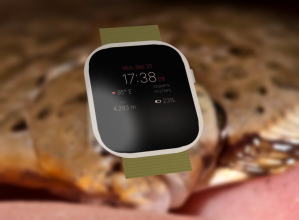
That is 17h38
